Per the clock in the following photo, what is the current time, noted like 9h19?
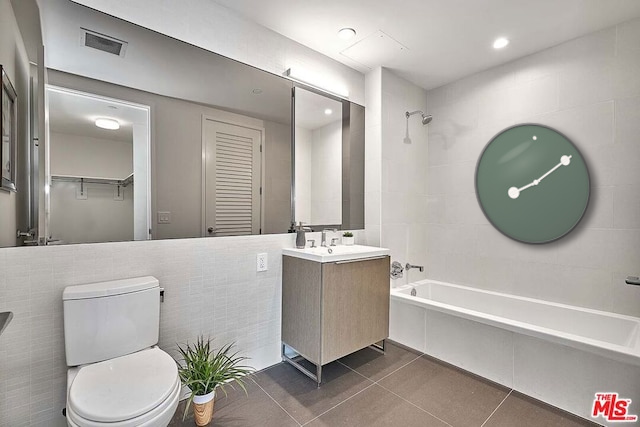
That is 8h09
